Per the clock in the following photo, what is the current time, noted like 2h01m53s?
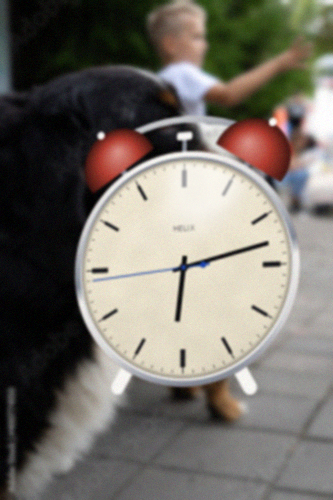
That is 6h12m44s
